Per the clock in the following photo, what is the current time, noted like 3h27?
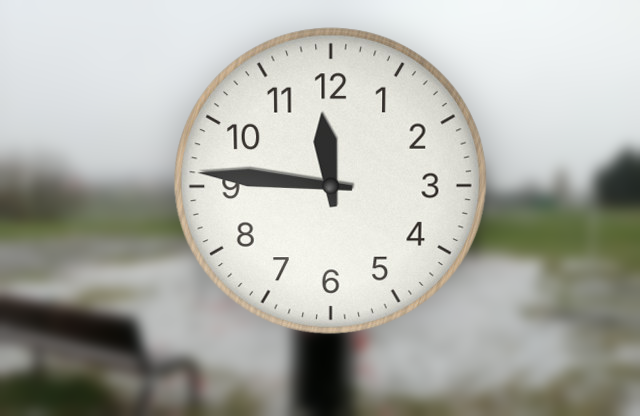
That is 11h46
